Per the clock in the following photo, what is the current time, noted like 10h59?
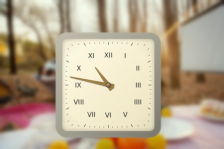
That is 10h47
